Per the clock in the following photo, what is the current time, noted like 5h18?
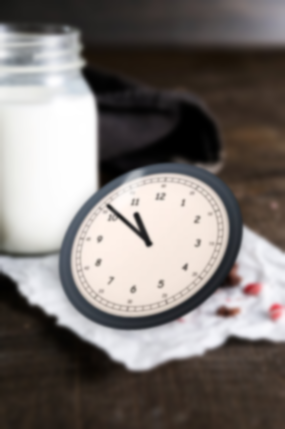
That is 10h51
